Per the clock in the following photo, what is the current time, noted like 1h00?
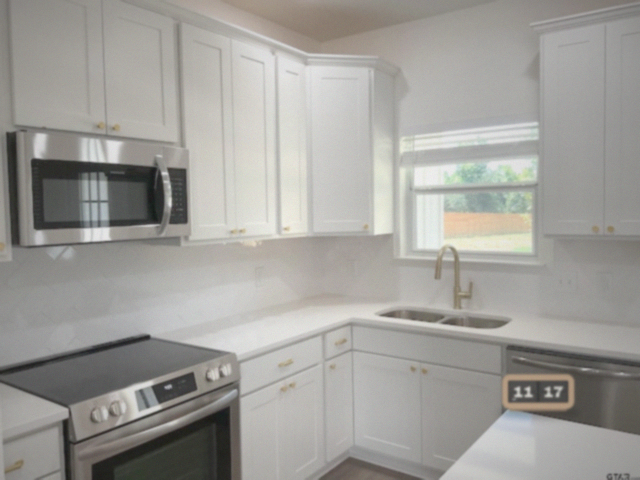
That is 11h17
